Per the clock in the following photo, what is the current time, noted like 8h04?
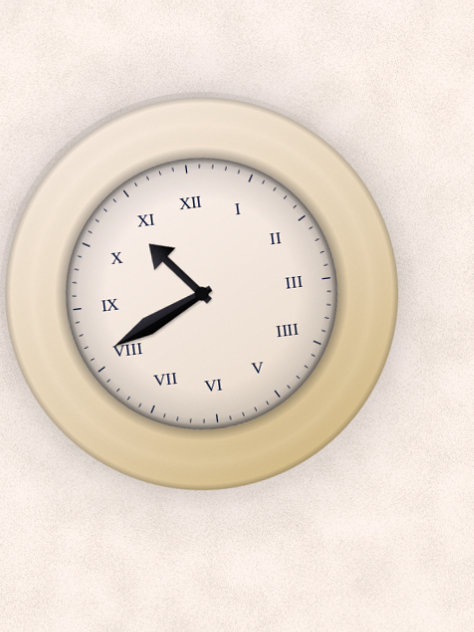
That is 10h41
